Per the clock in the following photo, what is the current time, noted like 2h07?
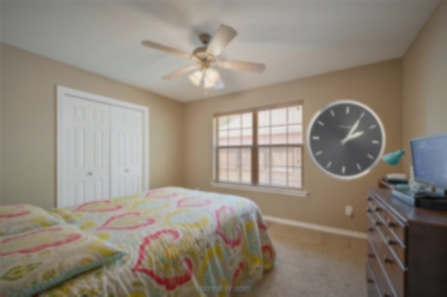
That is 2h05
